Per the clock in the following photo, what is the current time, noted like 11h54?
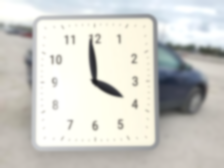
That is 3h59
